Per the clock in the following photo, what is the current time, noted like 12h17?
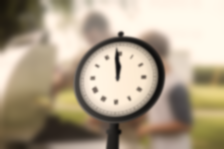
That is 11h59
